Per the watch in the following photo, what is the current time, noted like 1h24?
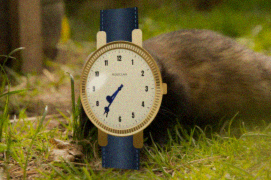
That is 7h36
